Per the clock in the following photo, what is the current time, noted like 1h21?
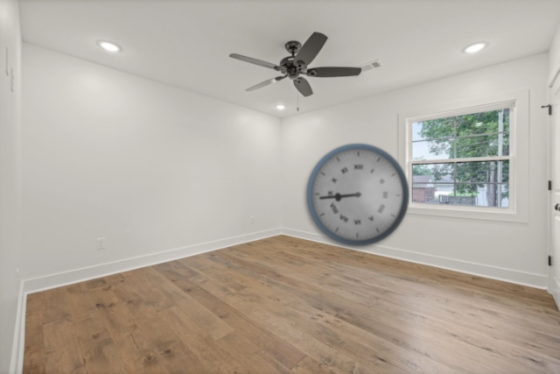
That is 8h44
